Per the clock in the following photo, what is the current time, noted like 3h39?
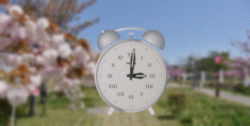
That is 3h01
